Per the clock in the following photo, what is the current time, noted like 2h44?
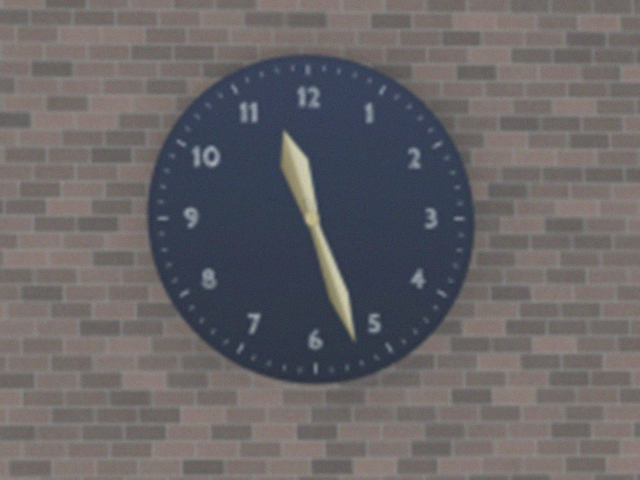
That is 11h27
